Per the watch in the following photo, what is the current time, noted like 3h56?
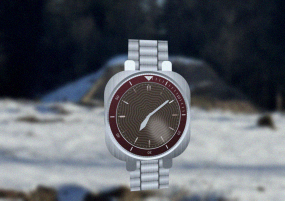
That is 7h09
